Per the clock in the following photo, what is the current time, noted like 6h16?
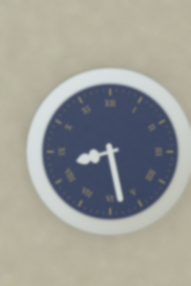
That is 8h28
